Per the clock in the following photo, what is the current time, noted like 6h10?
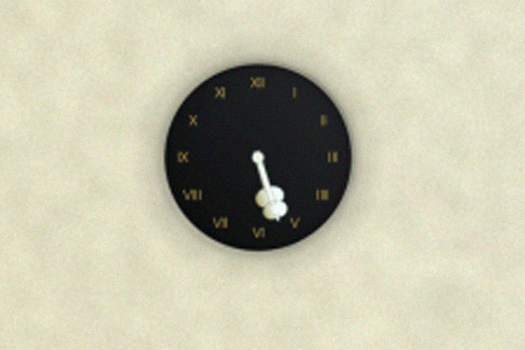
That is 5h27
